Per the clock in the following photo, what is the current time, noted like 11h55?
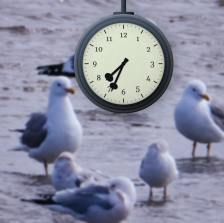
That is 7h34
